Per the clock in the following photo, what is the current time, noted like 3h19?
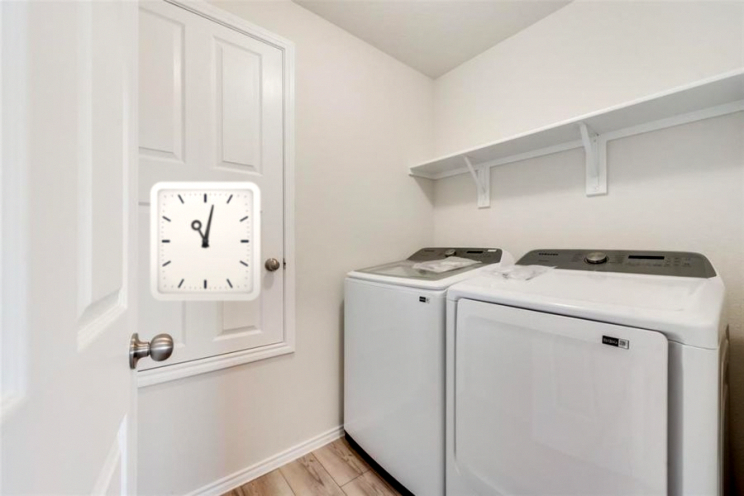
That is 11h02
